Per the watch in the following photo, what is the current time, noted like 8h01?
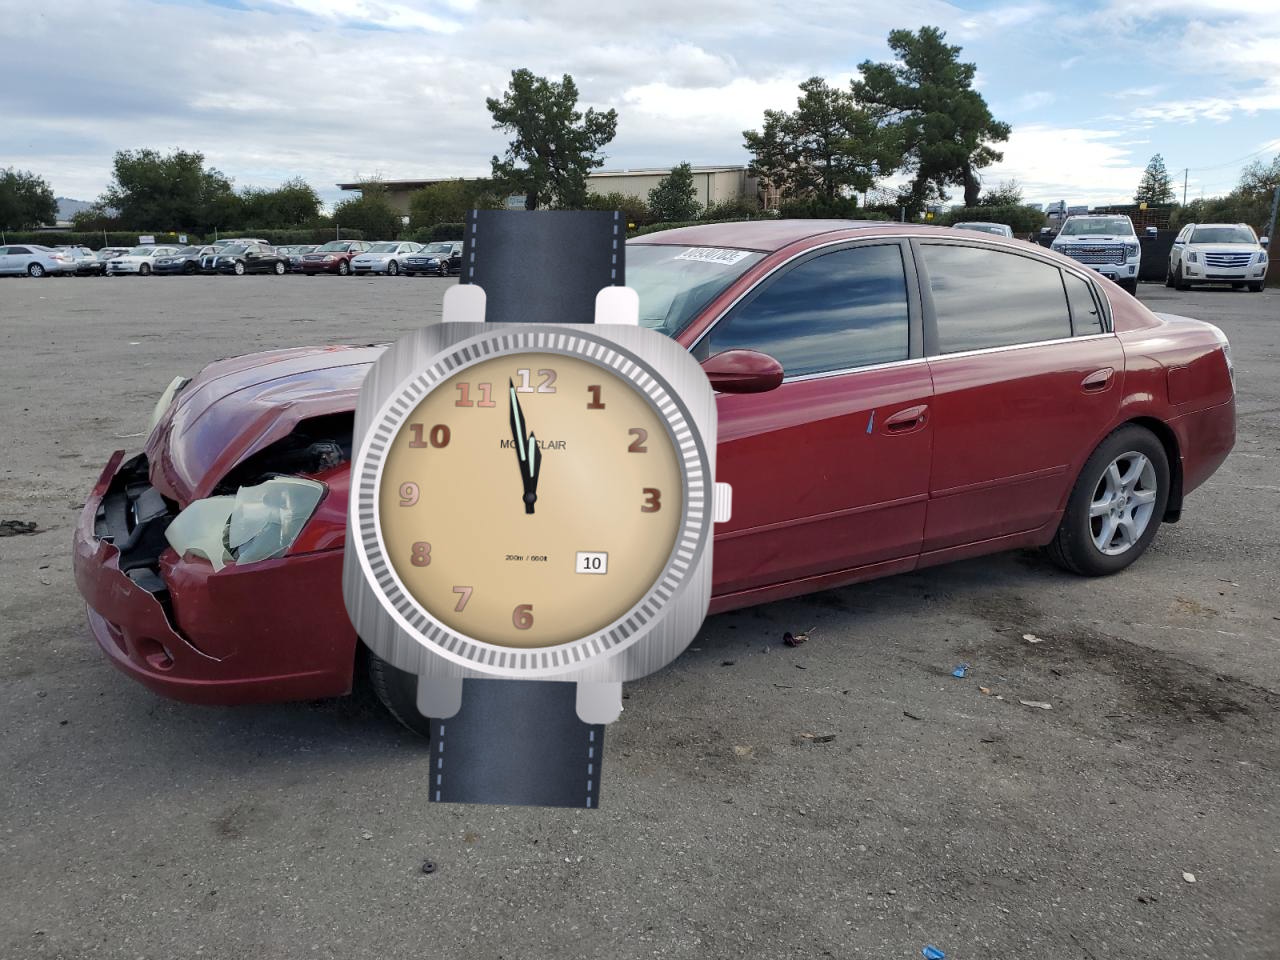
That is 11h58
